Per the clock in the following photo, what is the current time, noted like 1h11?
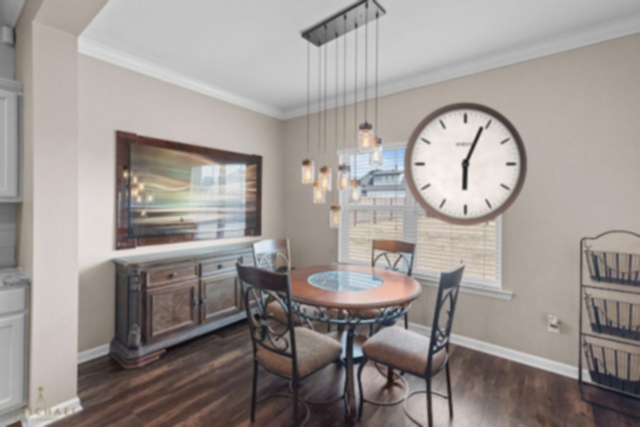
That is 6h04
